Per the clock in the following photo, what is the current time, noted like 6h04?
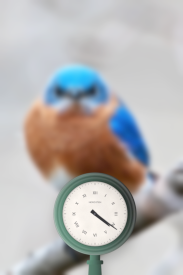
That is 4h21
